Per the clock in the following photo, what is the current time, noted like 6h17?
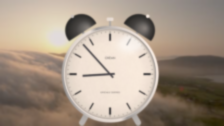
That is 8h53
